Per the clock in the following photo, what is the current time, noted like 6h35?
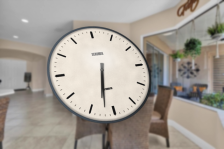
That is 6h32
